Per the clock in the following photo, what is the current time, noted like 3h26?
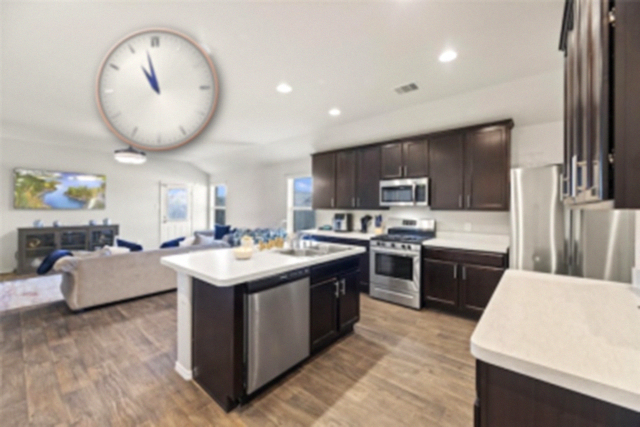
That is 10h58
